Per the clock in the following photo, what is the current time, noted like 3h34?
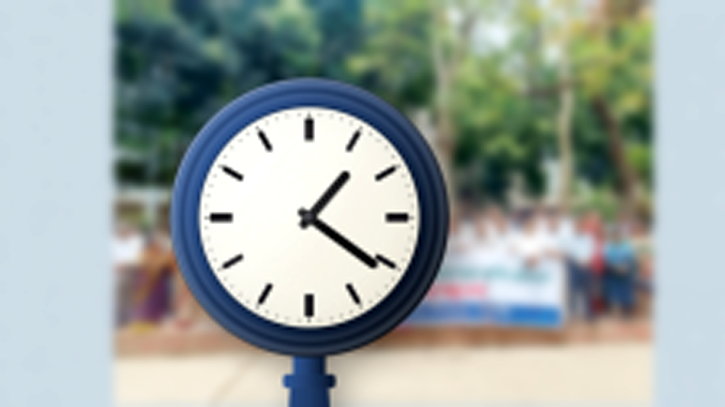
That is 1h21
